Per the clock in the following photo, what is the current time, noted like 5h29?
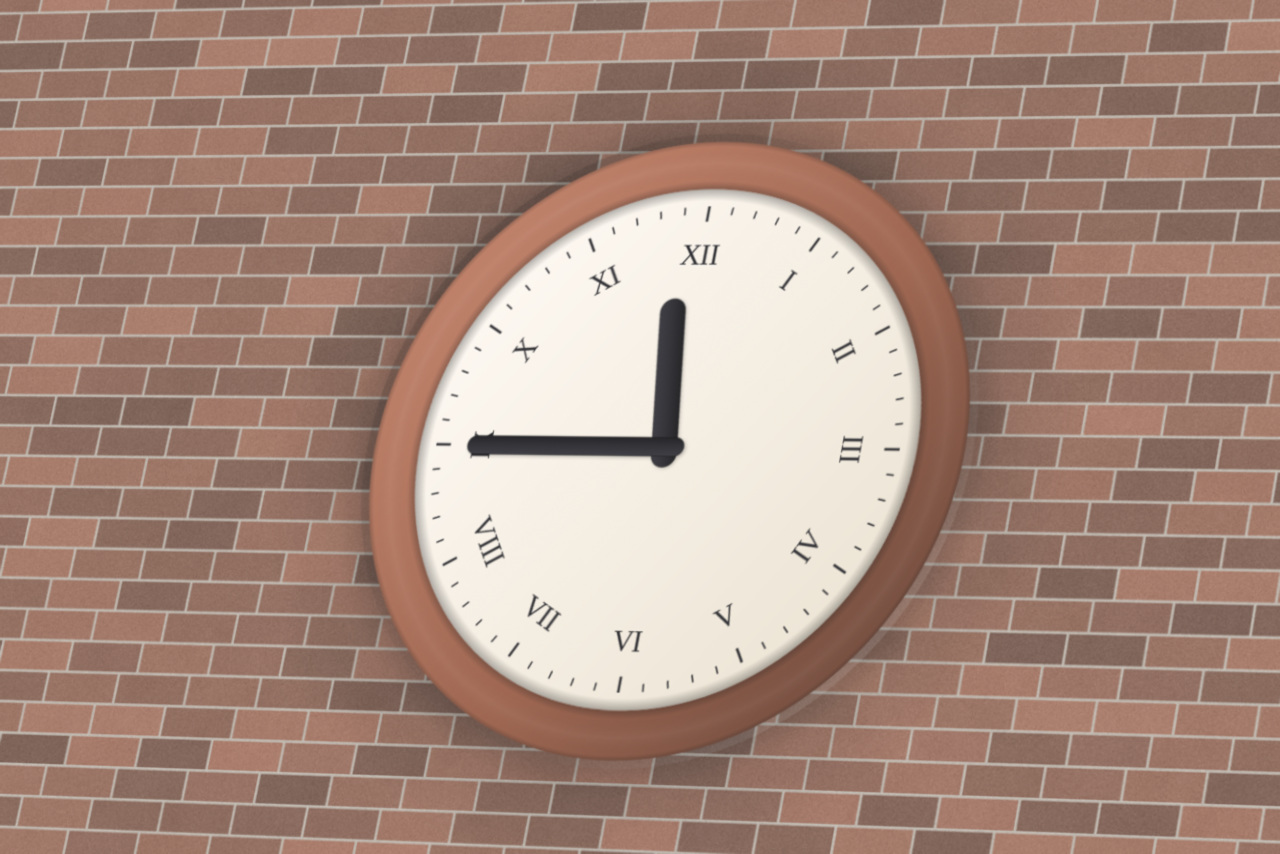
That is 11h45
